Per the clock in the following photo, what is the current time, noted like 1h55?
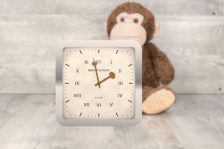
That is 1h58
